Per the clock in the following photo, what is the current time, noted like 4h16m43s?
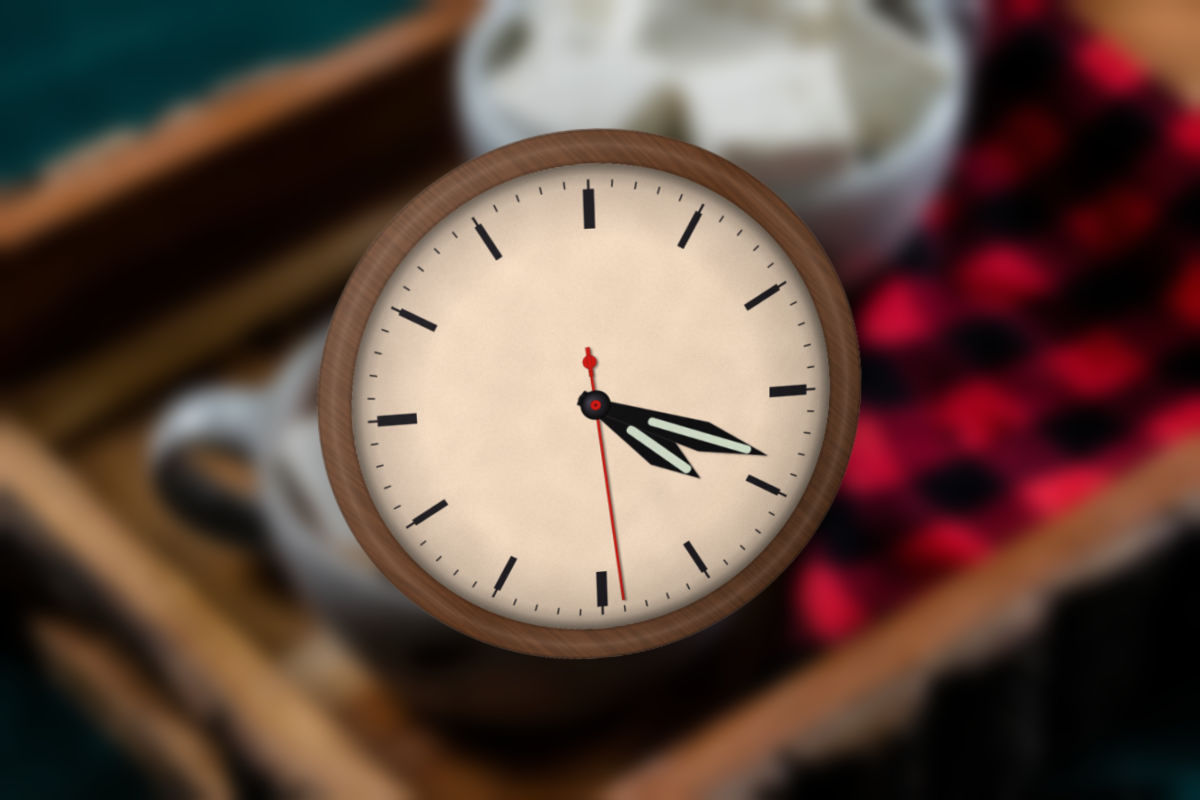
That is 4h18m29s
